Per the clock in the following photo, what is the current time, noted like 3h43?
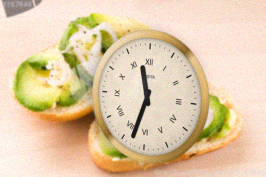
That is 11h33
